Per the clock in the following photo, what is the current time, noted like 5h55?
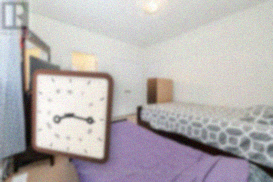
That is 8h16
